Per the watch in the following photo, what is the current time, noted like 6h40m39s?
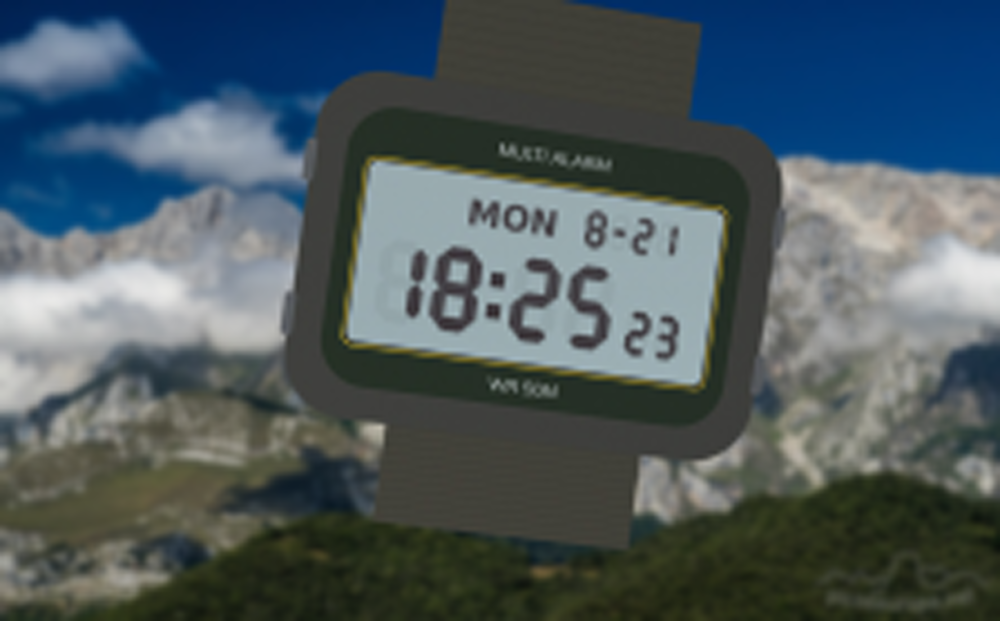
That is 18h25m23s
